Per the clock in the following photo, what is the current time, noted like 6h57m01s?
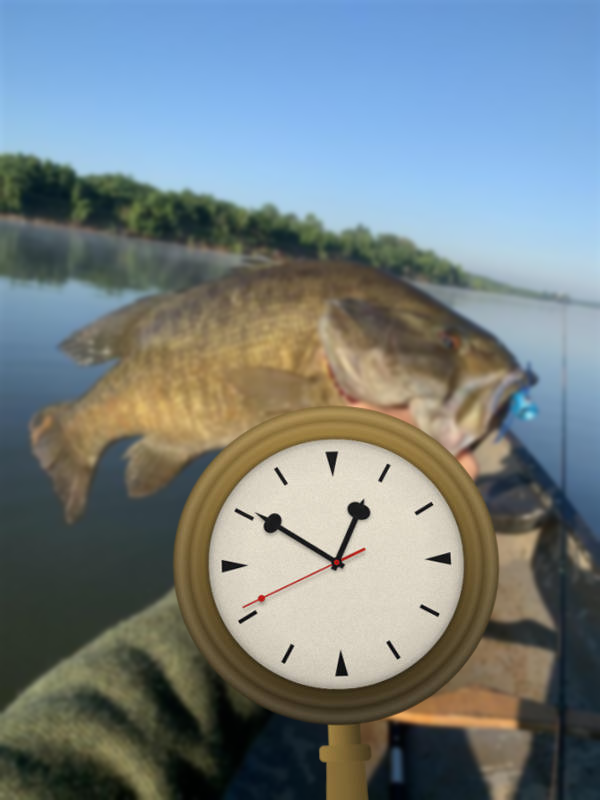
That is 12h50m41s
